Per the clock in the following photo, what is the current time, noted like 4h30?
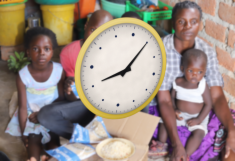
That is 8h05
